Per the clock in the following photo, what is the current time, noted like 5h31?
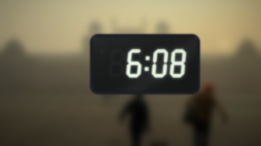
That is 6h08
